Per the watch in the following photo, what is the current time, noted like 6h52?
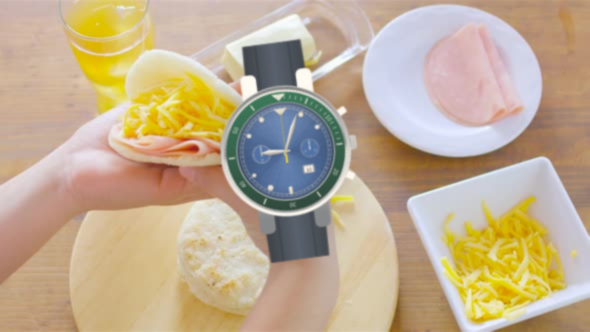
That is 9h04
